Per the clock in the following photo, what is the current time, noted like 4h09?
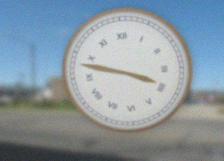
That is 3h48
